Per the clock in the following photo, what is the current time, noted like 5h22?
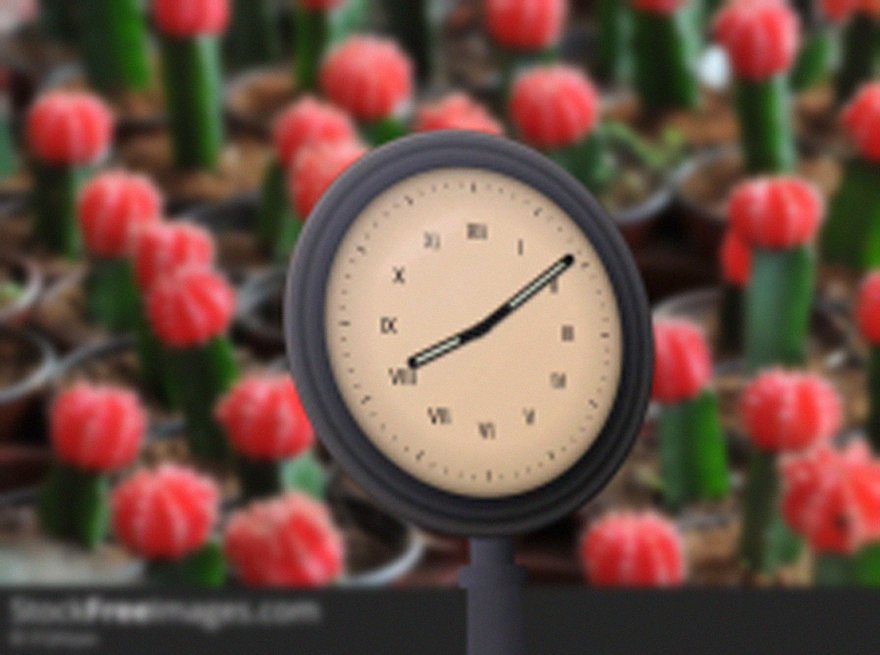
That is 8h09
